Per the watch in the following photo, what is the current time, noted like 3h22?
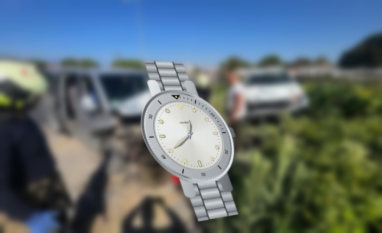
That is 12h40
